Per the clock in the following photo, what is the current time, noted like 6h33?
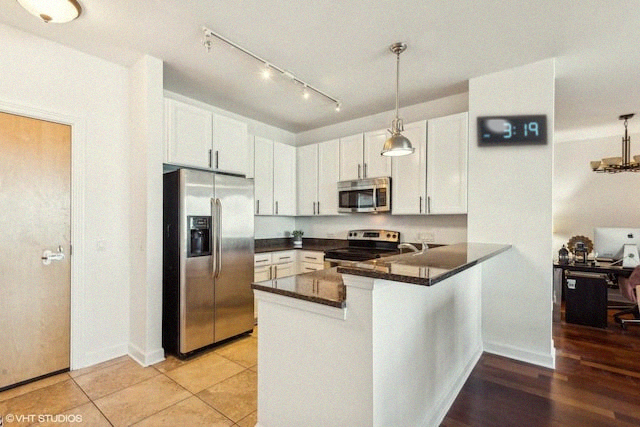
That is 3h19
